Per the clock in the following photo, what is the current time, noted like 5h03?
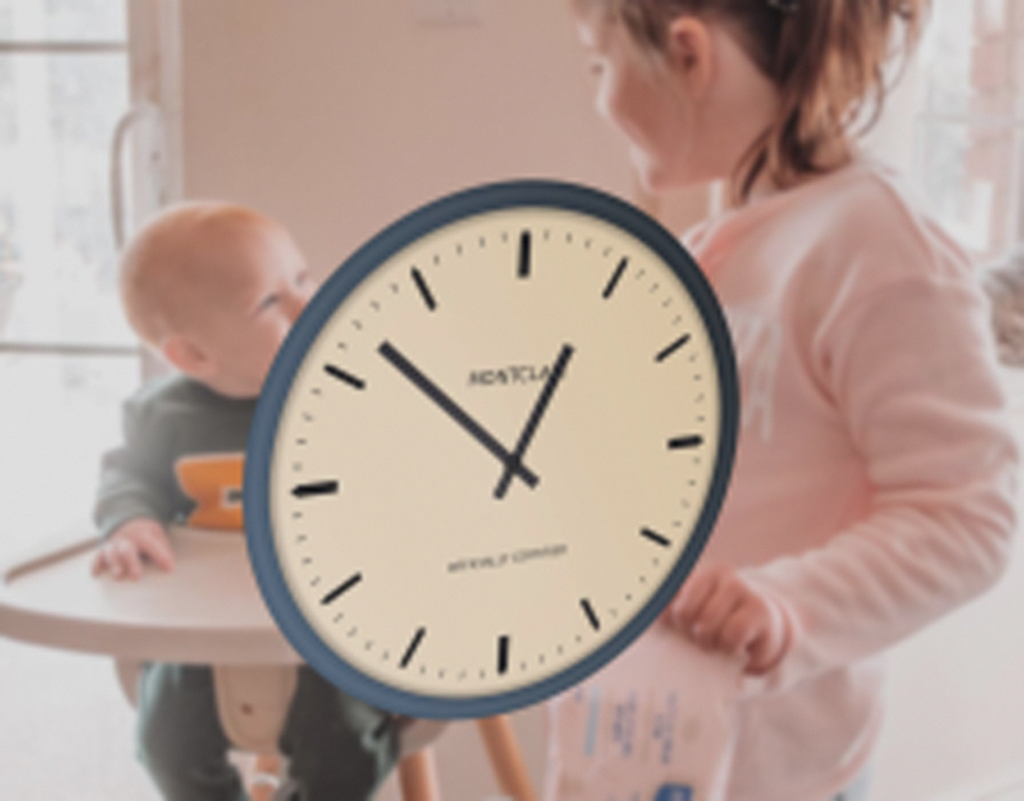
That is 12h52
